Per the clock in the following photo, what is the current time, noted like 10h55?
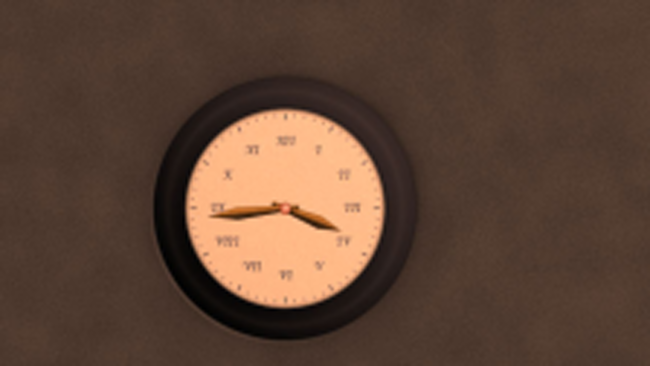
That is 3h44
